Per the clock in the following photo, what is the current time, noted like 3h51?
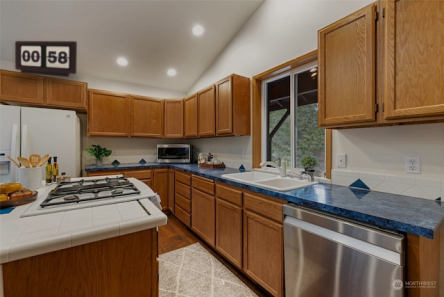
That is 0h58
